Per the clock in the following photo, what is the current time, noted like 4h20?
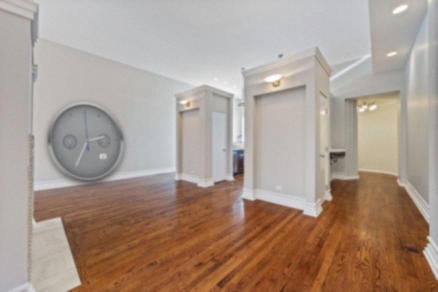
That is 2h35
